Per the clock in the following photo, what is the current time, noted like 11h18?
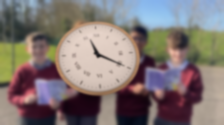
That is 11h20
